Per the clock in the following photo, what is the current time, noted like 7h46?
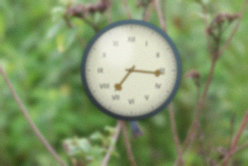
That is 7h16
